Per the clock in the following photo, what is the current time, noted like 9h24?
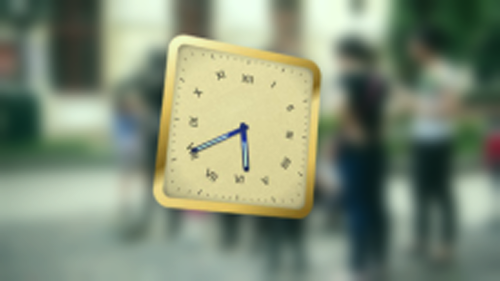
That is 5h40
